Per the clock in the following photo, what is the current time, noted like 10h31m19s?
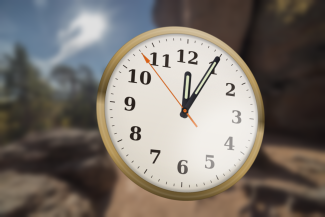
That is 12h04m53s
